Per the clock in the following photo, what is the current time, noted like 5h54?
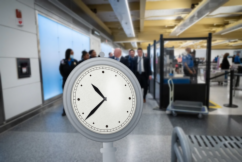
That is 10h38
